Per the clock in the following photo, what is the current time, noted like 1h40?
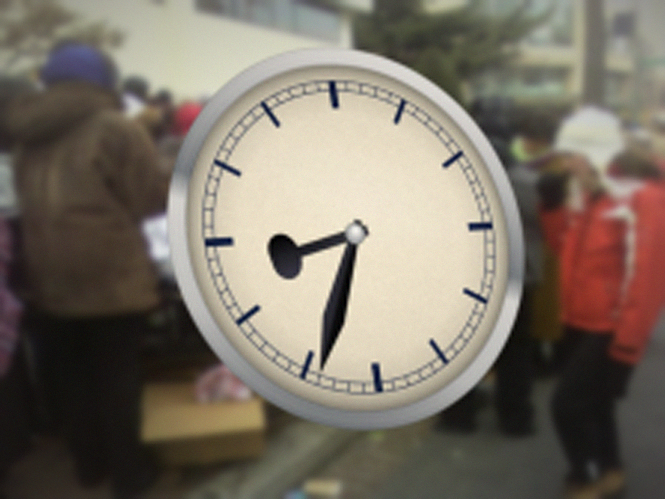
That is 8h34
